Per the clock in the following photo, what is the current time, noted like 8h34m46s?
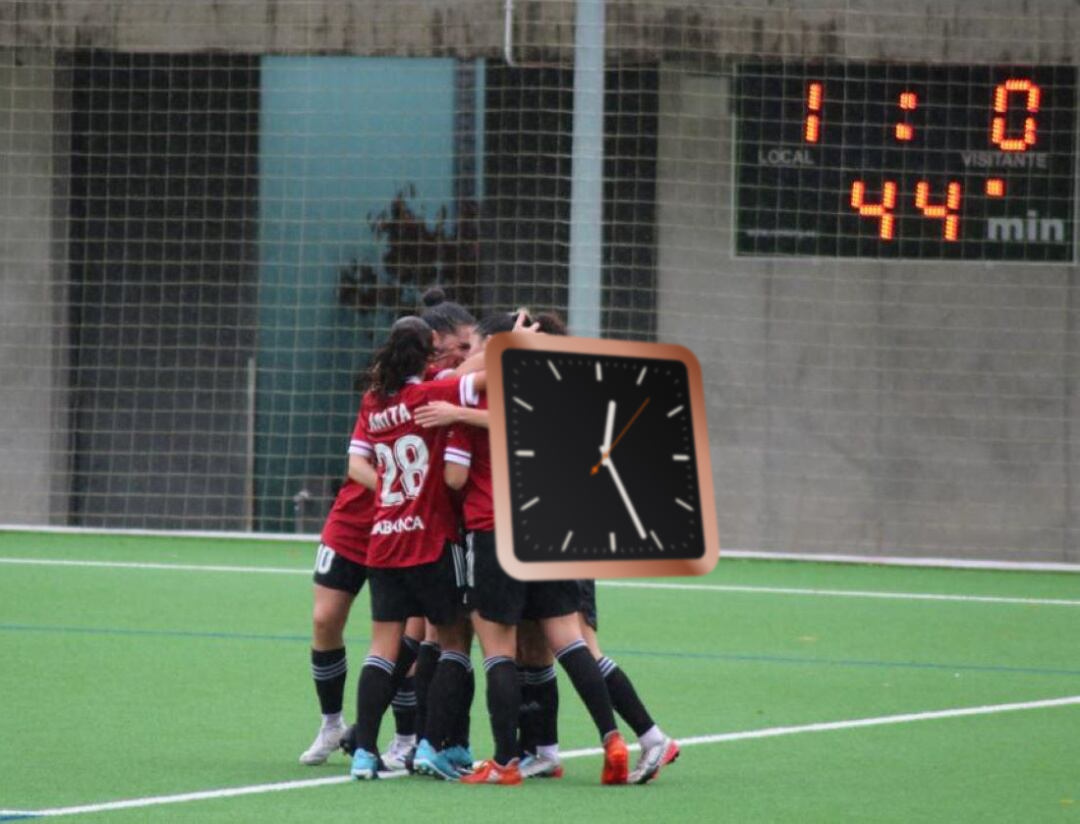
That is 12h26m07s
